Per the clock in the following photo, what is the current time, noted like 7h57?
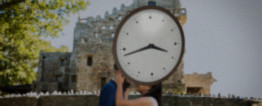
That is 3h43
